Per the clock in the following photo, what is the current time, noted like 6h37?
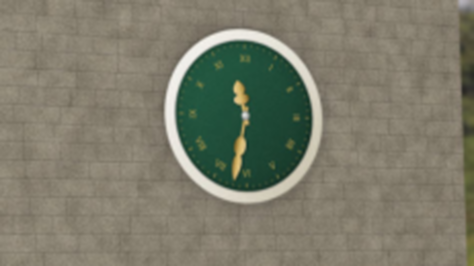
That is 11h32
